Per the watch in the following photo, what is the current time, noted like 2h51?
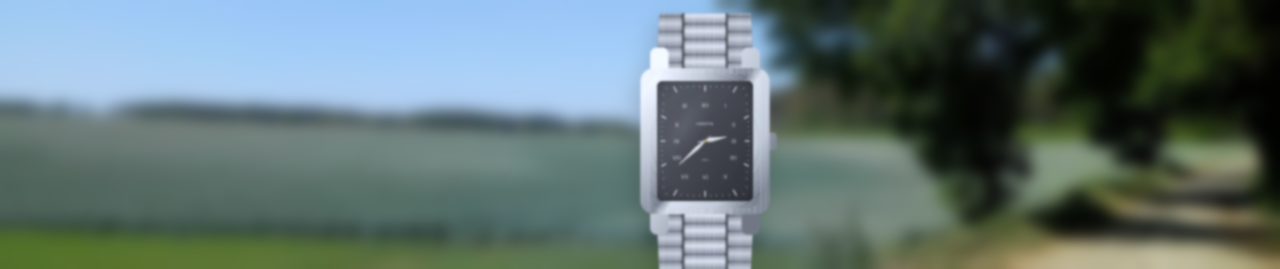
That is 2h38
